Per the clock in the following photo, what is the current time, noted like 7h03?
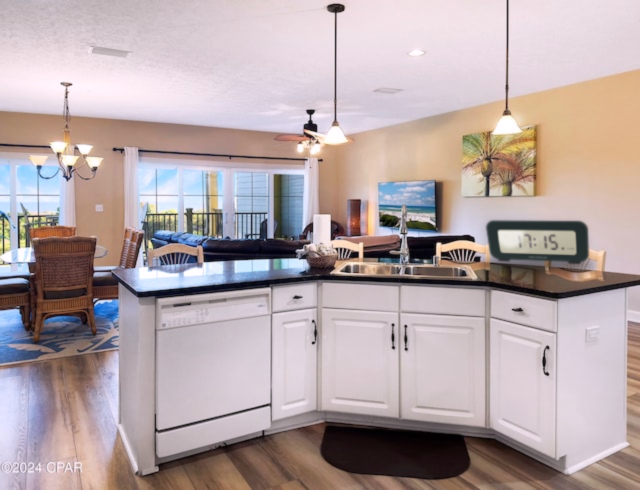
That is 17h15
